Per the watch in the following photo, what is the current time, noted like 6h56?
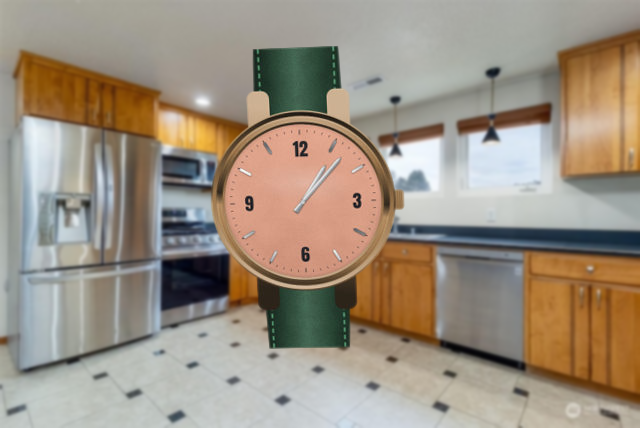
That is 1h07
